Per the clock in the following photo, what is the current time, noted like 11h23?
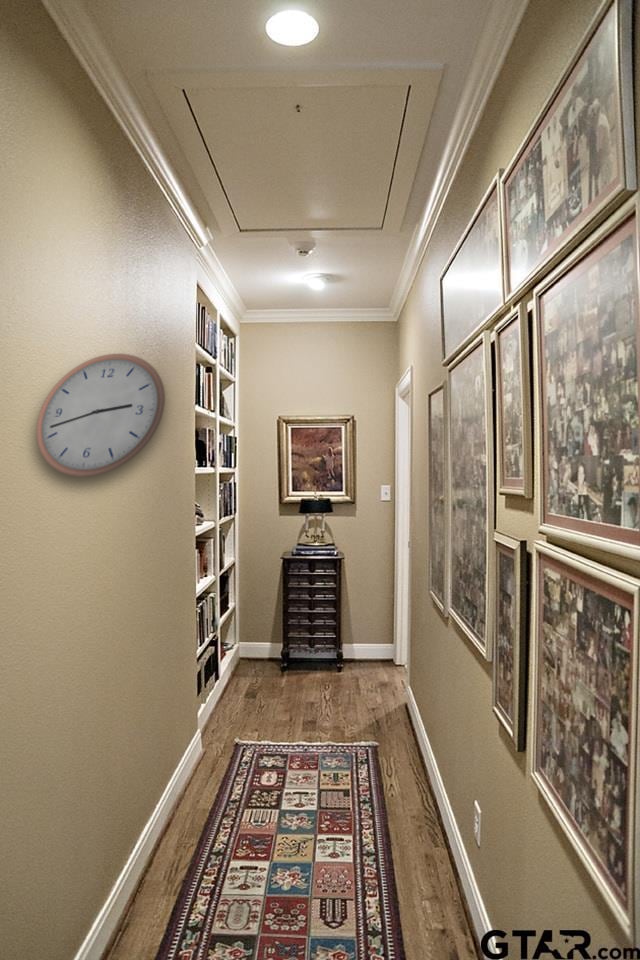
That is 2h42
